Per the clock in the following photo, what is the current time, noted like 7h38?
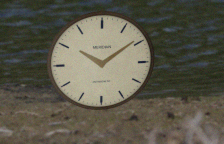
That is 10h09
